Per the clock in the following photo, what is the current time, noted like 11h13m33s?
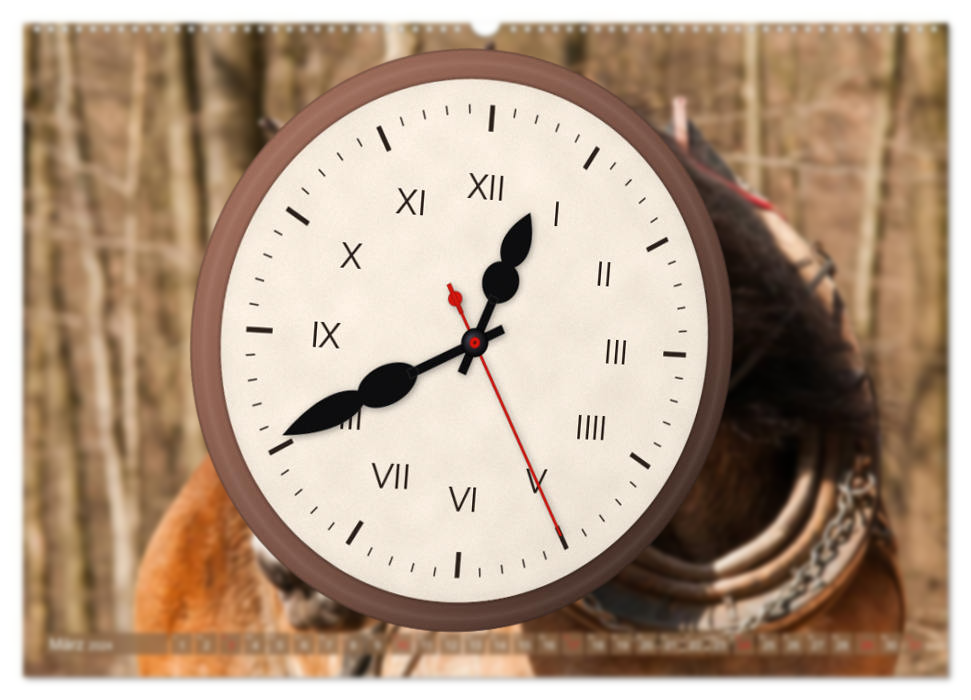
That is 12h40m25s
